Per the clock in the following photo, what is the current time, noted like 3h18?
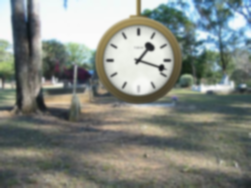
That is 1h18
